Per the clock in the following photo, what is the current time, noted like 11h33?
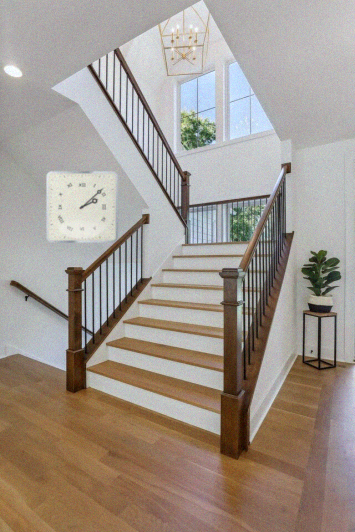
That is 2h08
